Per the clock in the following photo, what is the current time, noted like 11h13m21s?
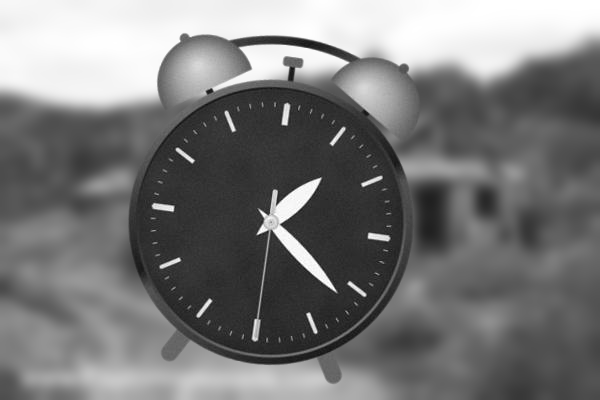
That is 1h21m30s
